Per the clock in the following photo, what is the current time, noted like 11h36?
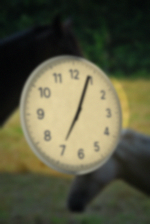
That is 7h04
